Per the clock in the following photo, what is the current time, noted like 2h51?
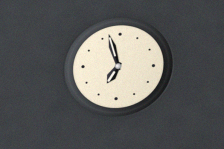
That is 6h57
